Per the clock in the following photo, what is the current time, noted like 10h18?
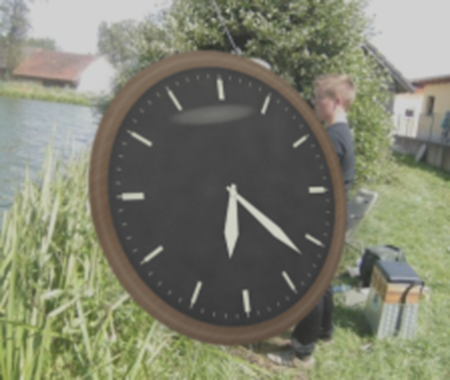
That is 6h22
